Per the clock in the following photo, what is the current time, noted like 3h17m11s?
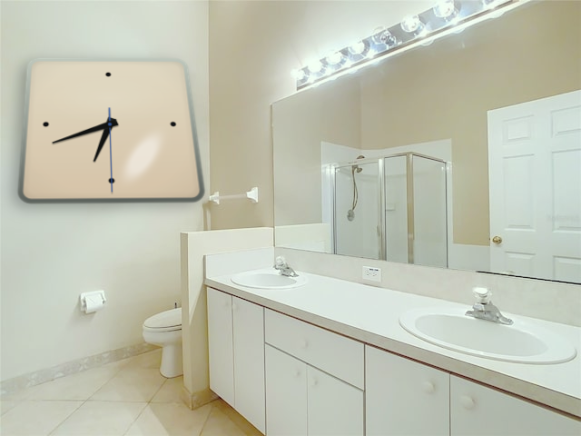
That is 6h41m30s
